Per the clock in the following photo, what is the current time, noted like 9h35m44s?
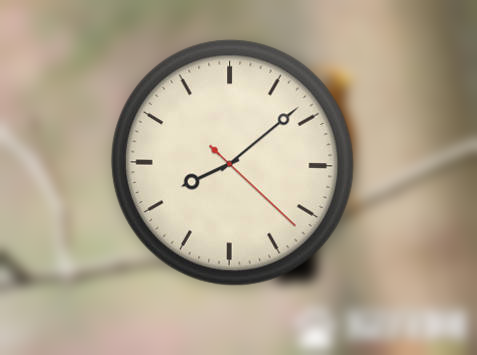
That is 8h08m22s
